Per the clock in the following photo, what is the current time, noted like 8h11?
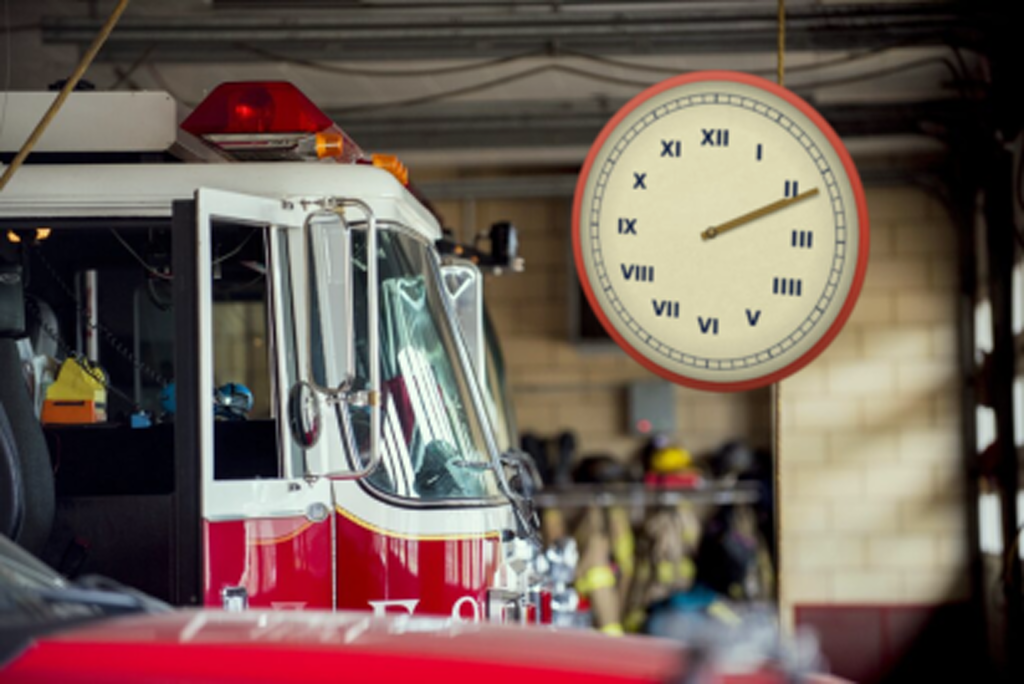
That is 2h11
